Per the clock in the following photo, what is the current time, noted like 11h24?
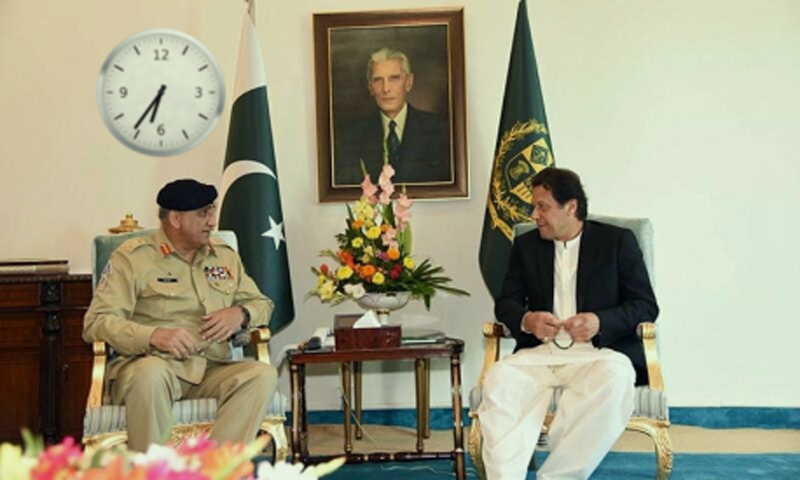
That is 6h36
